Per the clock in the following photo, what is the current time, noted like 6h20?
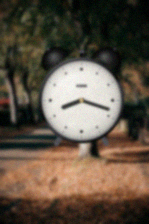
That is 8h18
